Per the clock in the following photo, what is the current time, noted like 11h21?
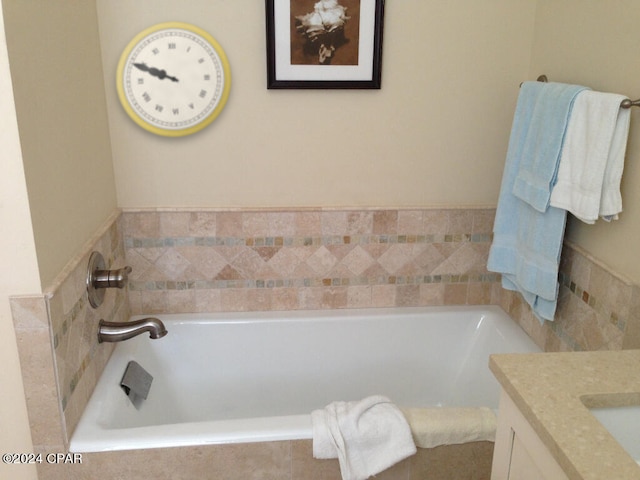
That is 9h49
